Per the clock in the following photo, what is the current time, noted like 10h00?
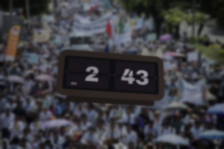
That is 2h43
